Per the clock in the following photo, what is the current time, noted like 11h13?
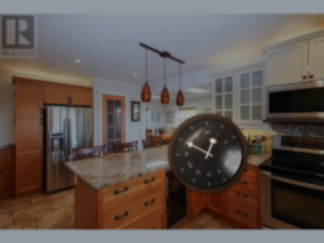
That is 12h50
